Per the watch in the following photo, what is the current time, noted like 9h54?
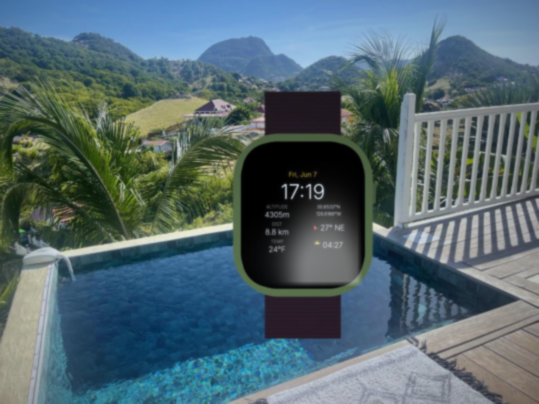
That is 17h19
